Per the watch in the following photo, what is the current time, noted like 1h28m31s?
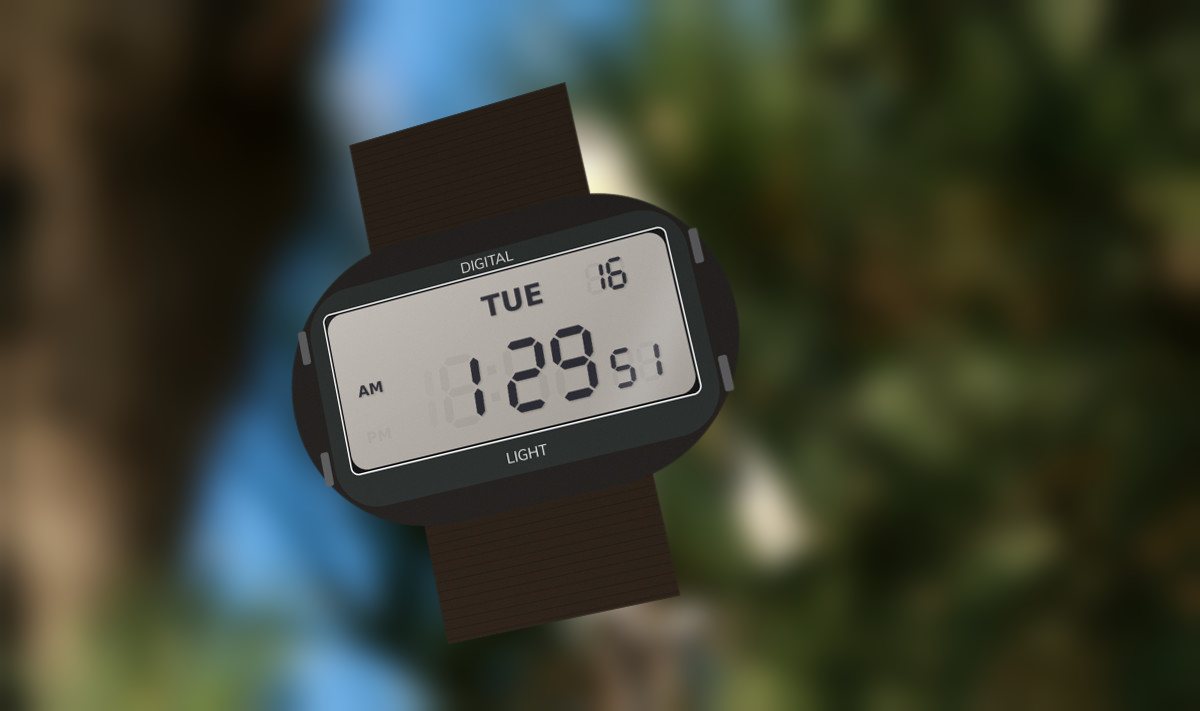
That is 1h29m51s
